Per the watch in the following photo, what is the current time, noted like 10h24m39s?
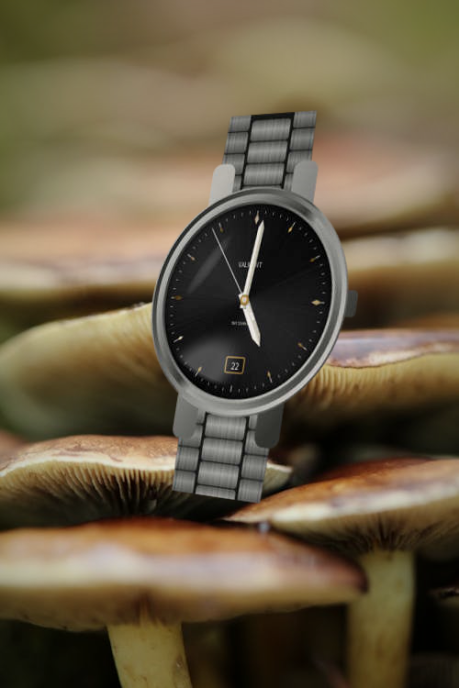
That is 5h00m54s
